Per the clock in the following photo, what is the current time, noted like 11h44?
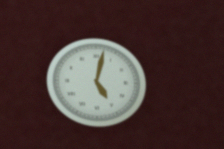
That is 5h02
